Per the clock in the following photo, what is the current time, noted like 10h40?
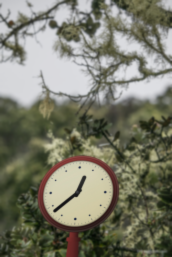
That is 12h38
